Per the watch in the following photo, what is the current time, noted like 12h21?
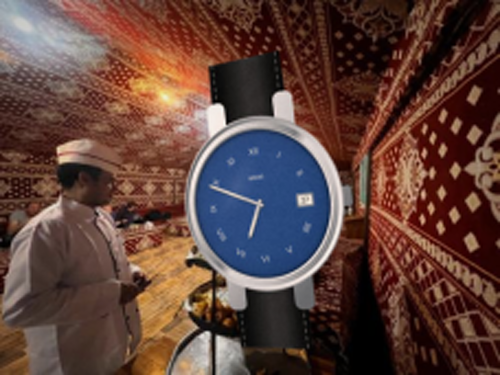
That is 6h49
